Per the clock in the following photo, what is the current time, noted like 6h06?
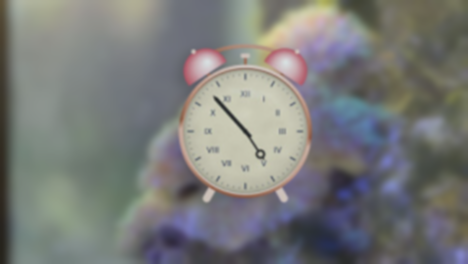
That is 4h53
